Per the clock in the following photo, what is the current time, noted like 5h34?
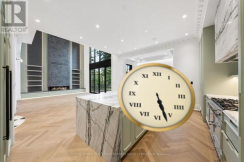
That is 5h27
